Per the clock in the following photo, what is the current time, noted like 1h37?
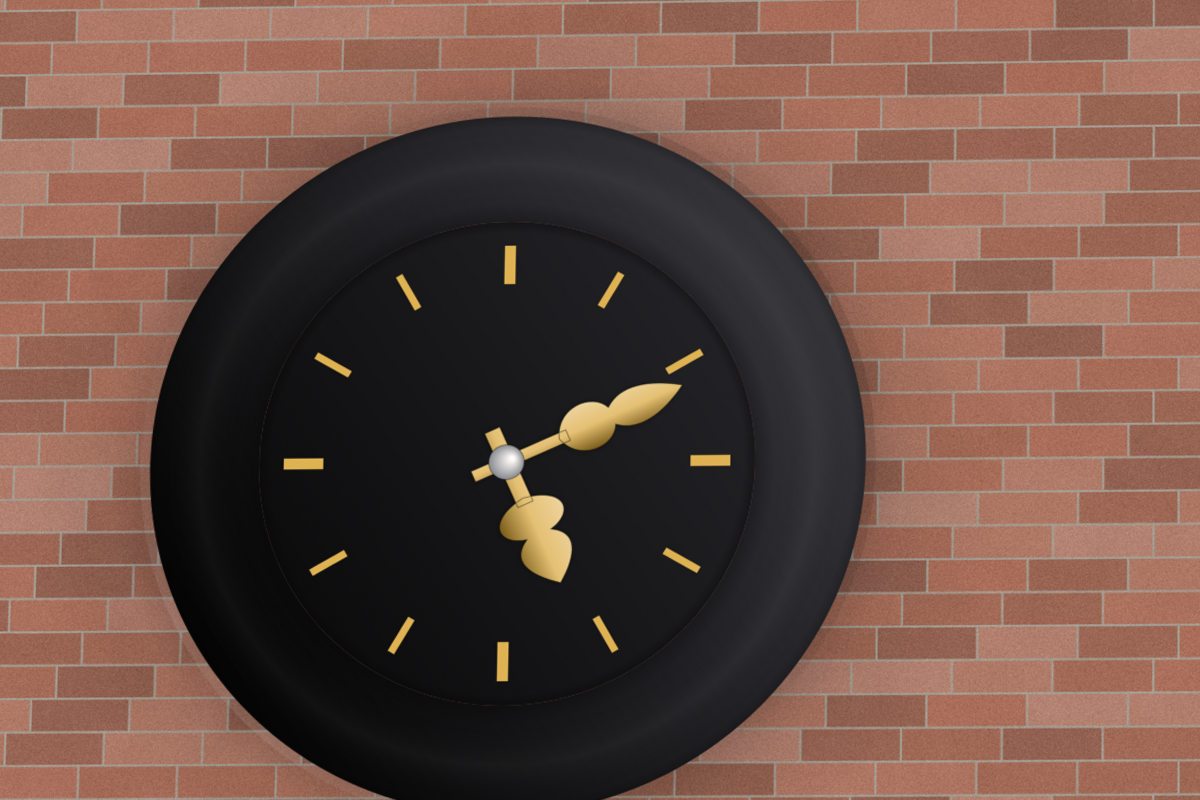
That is 5h11
